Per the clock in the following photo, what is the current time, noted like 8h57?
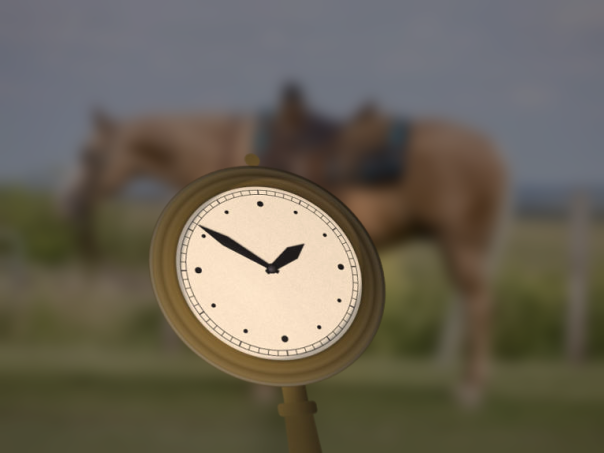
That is 1h51
